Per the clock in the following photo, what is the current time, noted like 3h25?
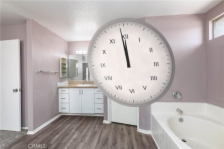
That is 11h59
